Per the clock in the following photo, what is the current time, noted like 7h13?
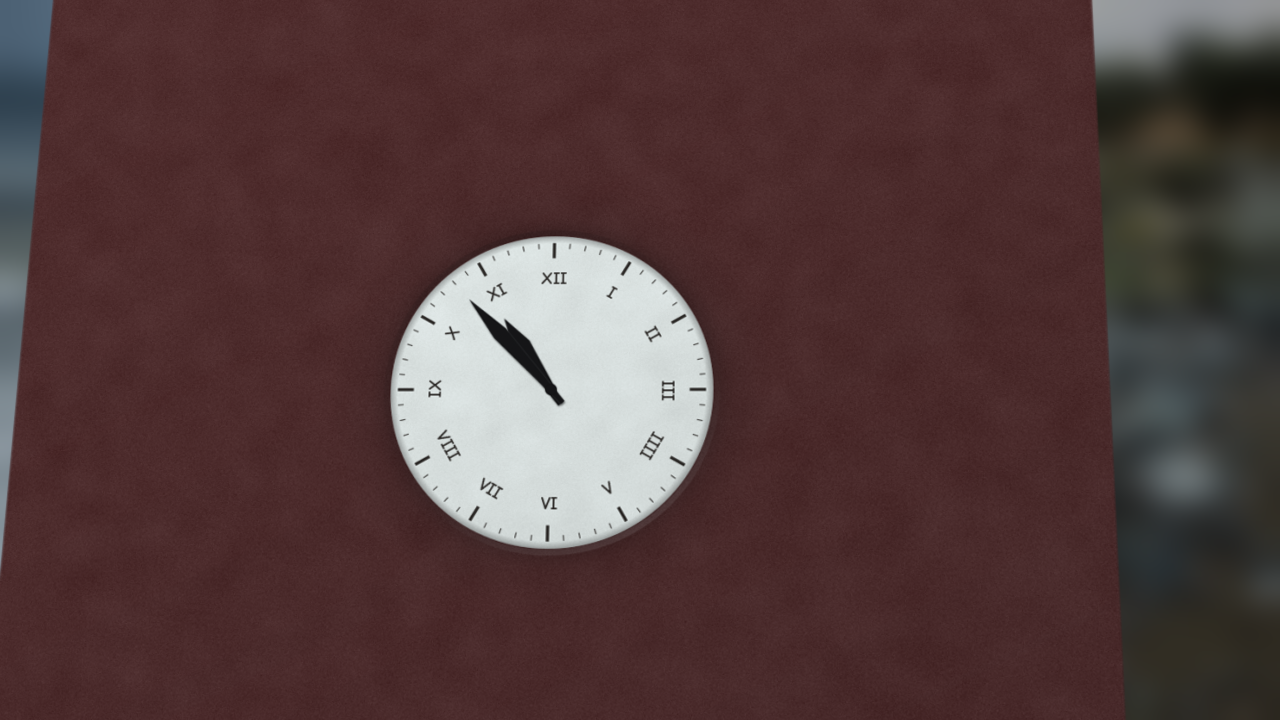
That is 10h53
